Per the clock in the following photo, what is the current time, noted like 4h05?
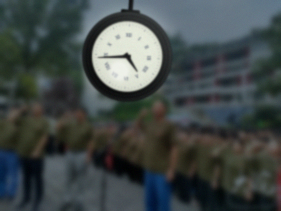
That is 4h44
